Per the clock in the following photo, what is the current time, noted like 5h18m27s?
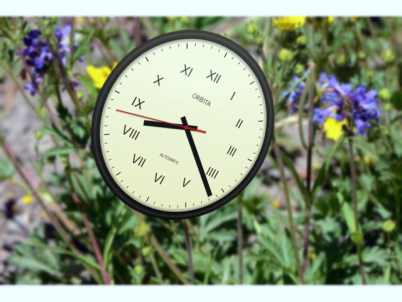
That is 8h21m43s
